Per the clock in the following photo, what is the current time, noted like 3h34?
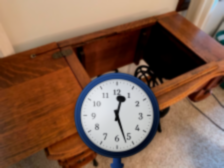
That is 12h27
